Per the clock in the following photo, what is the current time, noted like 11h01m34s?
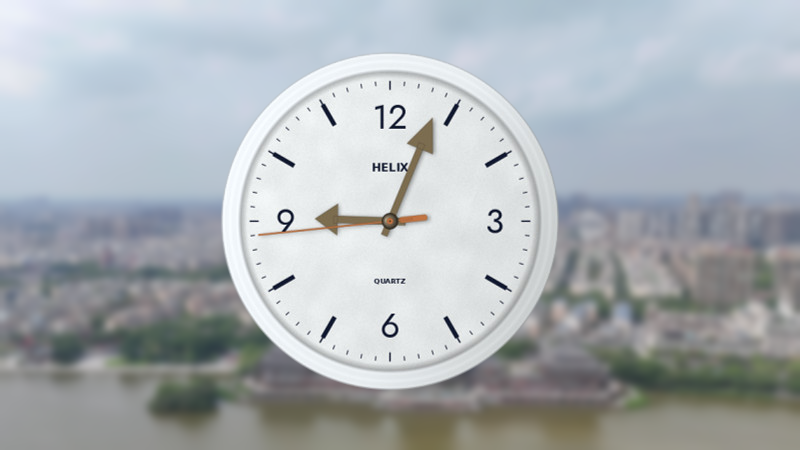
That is 9h03m44s
